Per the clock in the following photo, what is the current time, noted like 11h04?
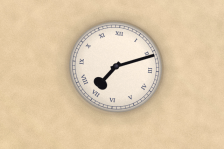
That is 7h11
